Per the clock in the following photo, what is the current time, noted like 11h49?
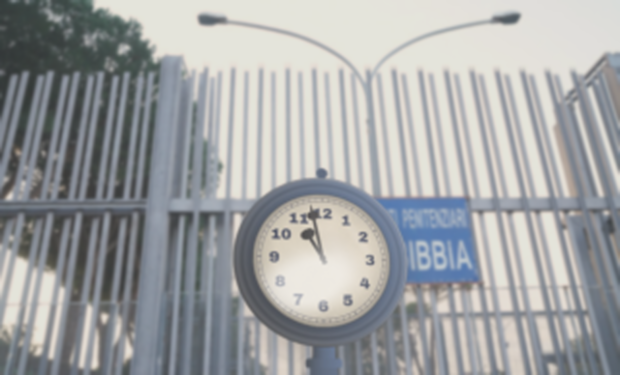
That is 10h58
